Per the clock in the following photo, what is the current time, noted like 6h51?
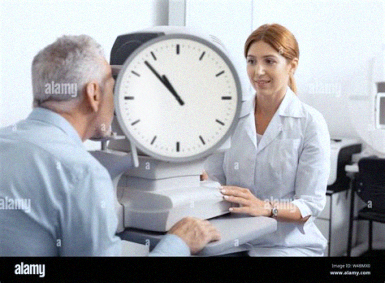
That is 10h53
